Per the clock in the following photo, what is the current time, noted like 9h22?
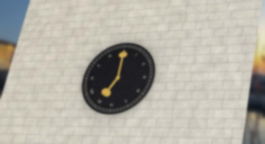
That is 7h00
